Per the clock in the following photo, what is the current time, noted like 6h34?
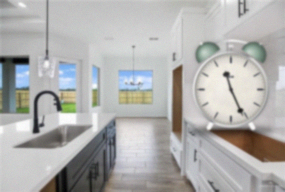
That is 11h26
